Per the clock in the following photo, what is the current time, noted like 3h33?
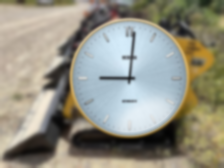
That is 9h01
